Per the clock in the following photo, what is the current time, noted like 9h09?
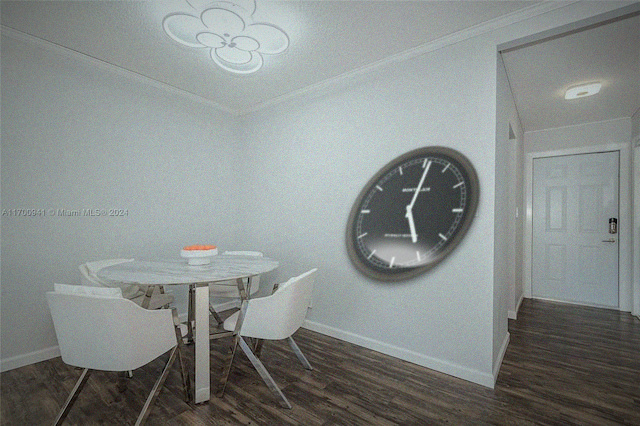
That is 5h01
